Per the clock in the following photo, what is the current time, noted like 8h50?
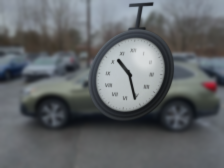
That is 10h26
